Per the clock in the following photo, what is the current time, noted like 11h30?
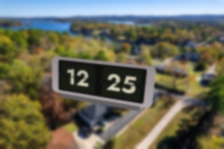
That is 12h25
